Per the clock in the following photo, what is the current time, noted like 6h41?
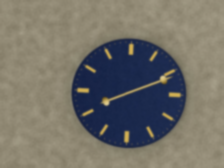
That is 8h11
